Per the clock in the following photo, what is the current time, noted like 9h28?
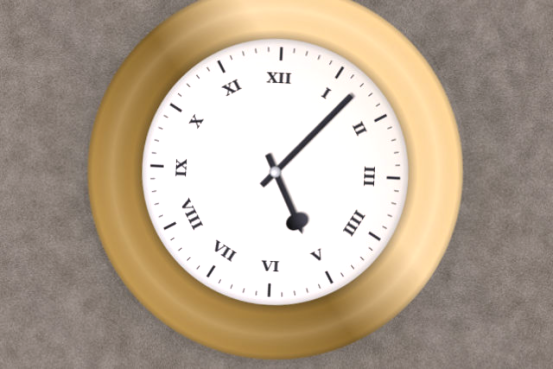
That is 5h07
